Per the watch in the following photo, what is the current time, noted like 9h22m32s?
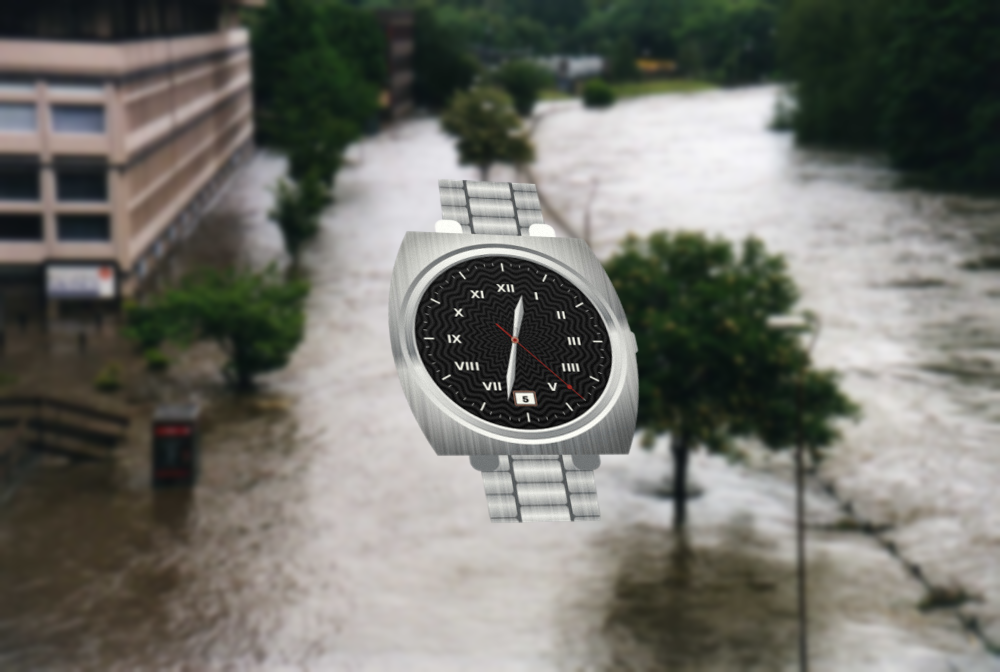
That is 12h32m23s
